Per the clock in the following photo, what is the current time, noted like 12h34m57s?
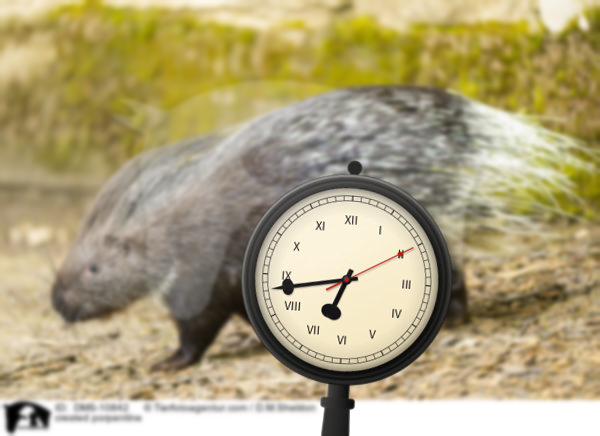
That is 6h43m10s
